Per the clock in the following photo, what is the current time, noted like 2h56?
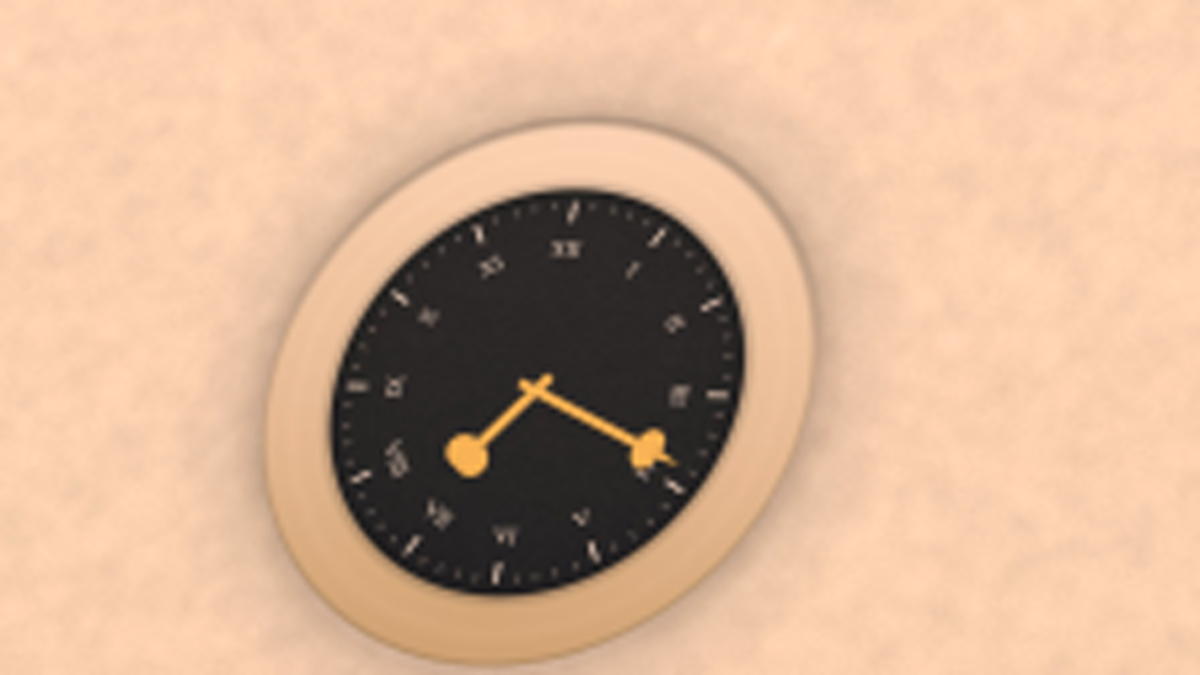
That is 7h19
